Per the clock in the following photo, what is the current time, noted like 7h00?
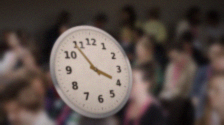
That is 3h54
